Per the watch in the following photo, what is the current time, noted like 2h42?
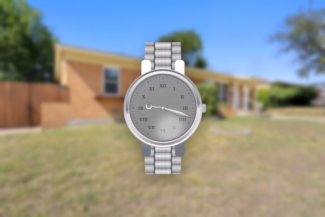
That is 9h18
